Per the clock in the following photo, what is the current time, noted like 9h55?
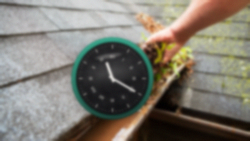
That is 11h20
